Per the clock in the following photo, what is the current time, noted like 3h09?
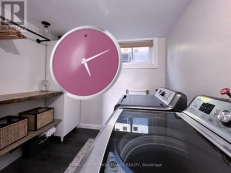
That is 5h11
